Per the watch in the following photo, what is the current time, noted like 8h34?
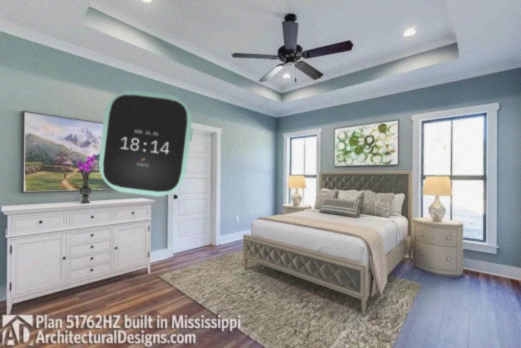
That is 18h14
